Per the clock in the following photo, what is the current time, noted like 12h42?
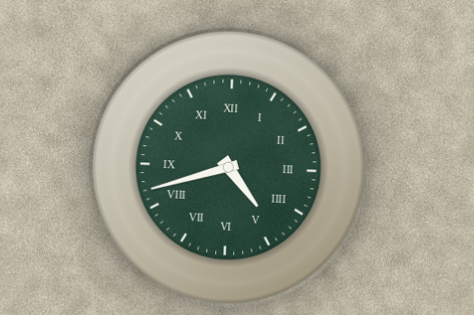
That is 4h42
